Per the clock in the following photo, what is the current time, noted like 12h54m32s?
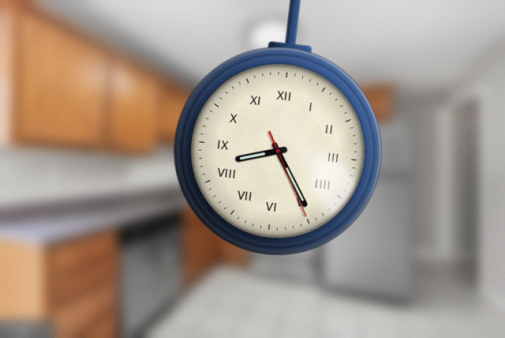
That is 8h24m25s
